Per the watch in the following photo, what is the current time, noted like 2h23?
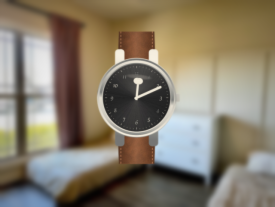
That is 12h11
